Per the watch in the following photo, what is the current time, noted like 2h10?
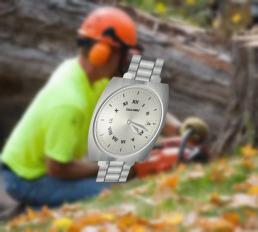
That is 4h18
